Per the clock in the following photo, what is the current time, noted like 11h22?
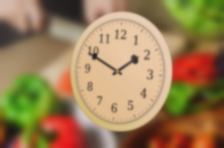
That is 1h49
